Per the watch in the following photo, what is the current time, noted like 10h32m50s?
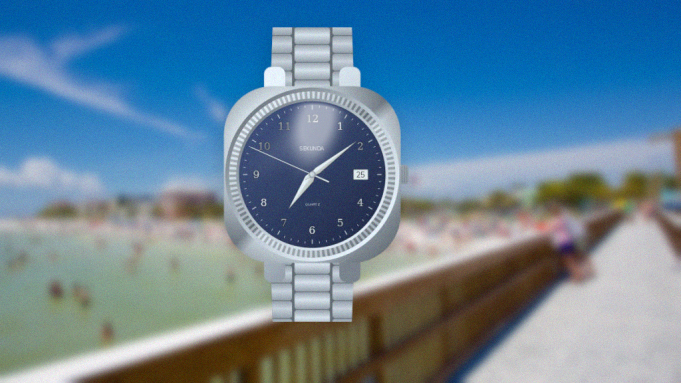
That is 7h08m49s
